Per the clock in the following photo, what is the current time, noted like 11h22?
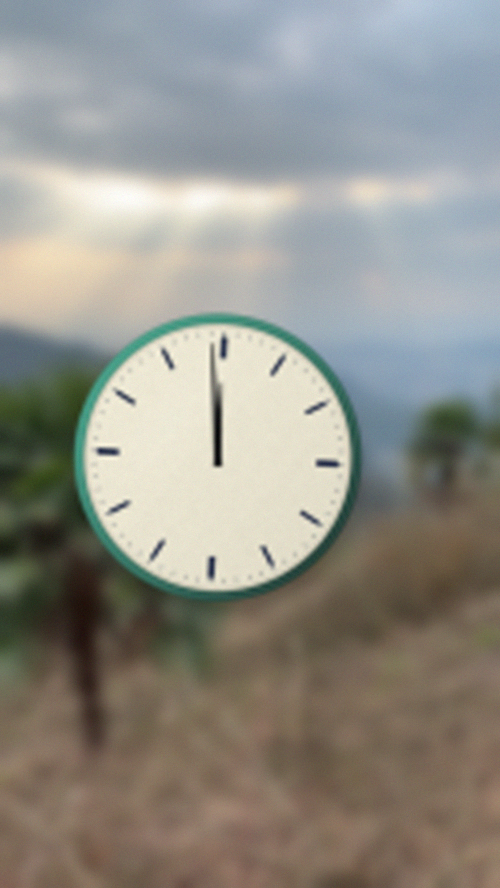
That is 11h59
